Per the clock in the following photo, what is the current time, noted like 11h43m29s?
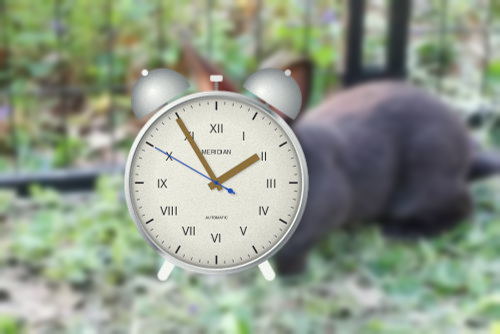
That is 1h54m50s
